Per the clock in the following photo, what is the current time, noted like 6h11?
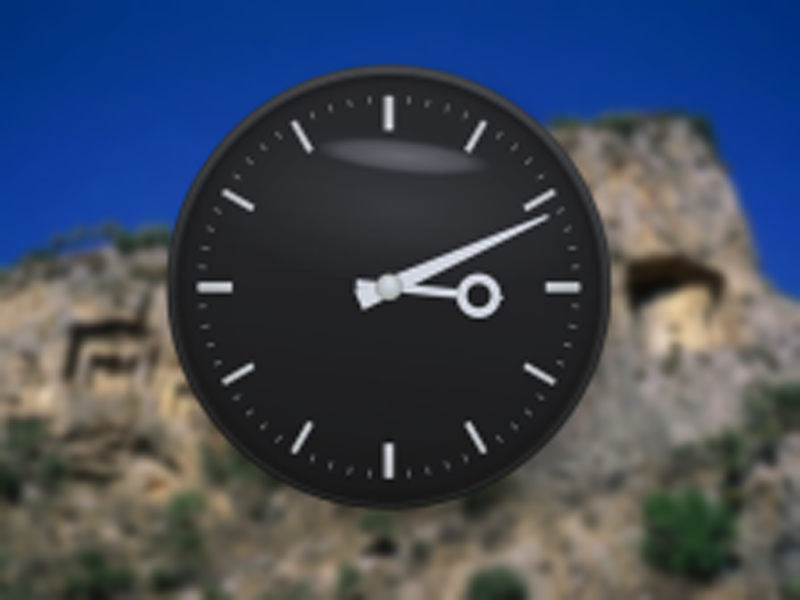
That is 3h11
